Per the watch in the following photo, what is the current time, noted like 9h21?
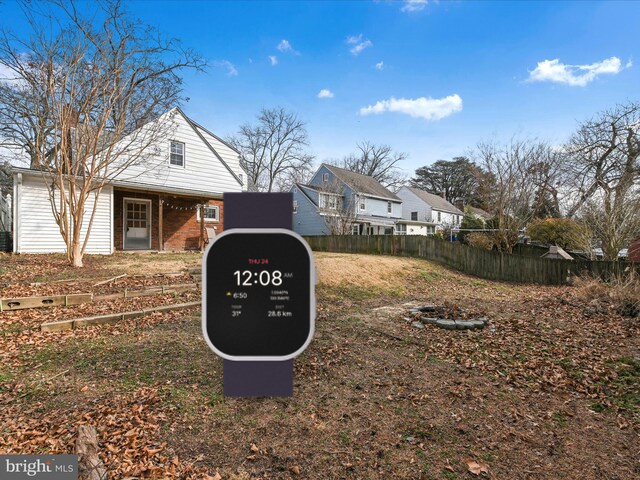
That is 12h08
